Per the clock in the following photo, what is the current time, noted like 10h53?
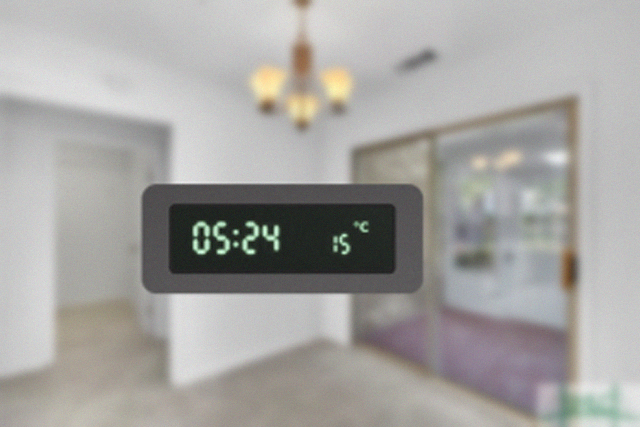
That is 5h24
